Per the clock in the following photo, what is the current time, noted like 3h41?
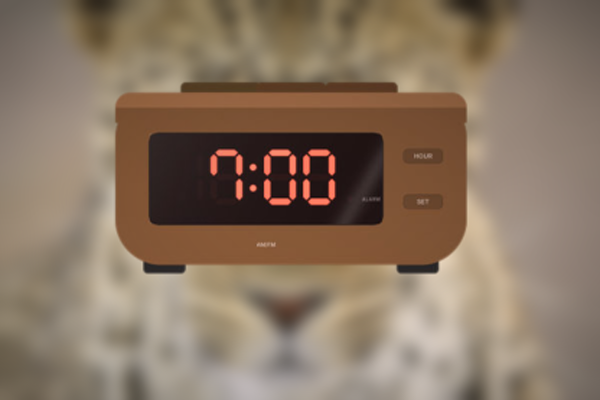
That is 7h00
